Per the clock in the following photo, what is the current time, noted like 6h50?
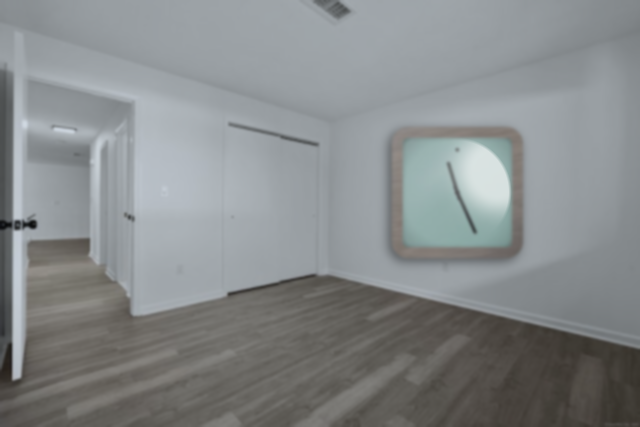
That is 11h26
